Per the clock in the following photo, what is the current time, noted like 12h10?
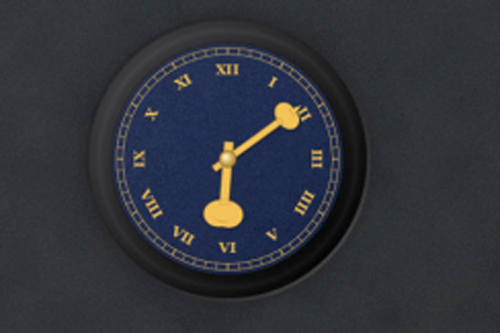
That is 6h09
